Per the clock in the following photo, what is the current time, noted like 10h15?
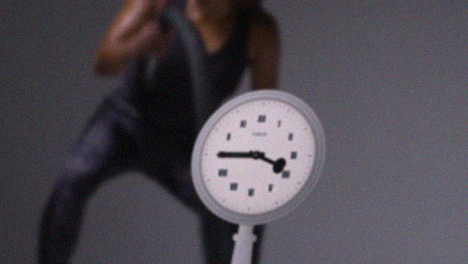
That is 3h45
